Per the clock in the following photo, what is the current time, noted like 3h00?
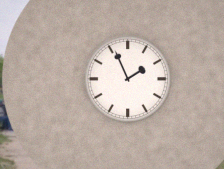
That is 1h56
